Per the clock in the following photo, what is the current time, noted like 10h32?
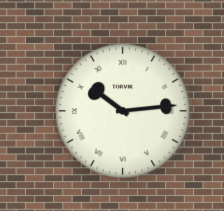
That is 10h14
